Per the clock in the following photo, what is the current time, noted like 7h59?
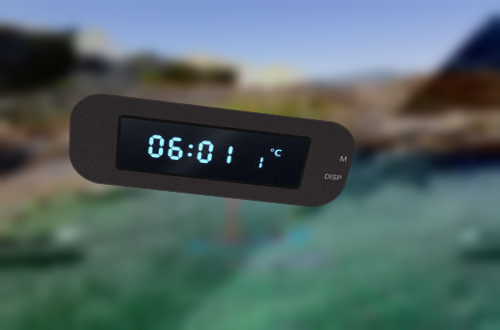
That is 6h01
